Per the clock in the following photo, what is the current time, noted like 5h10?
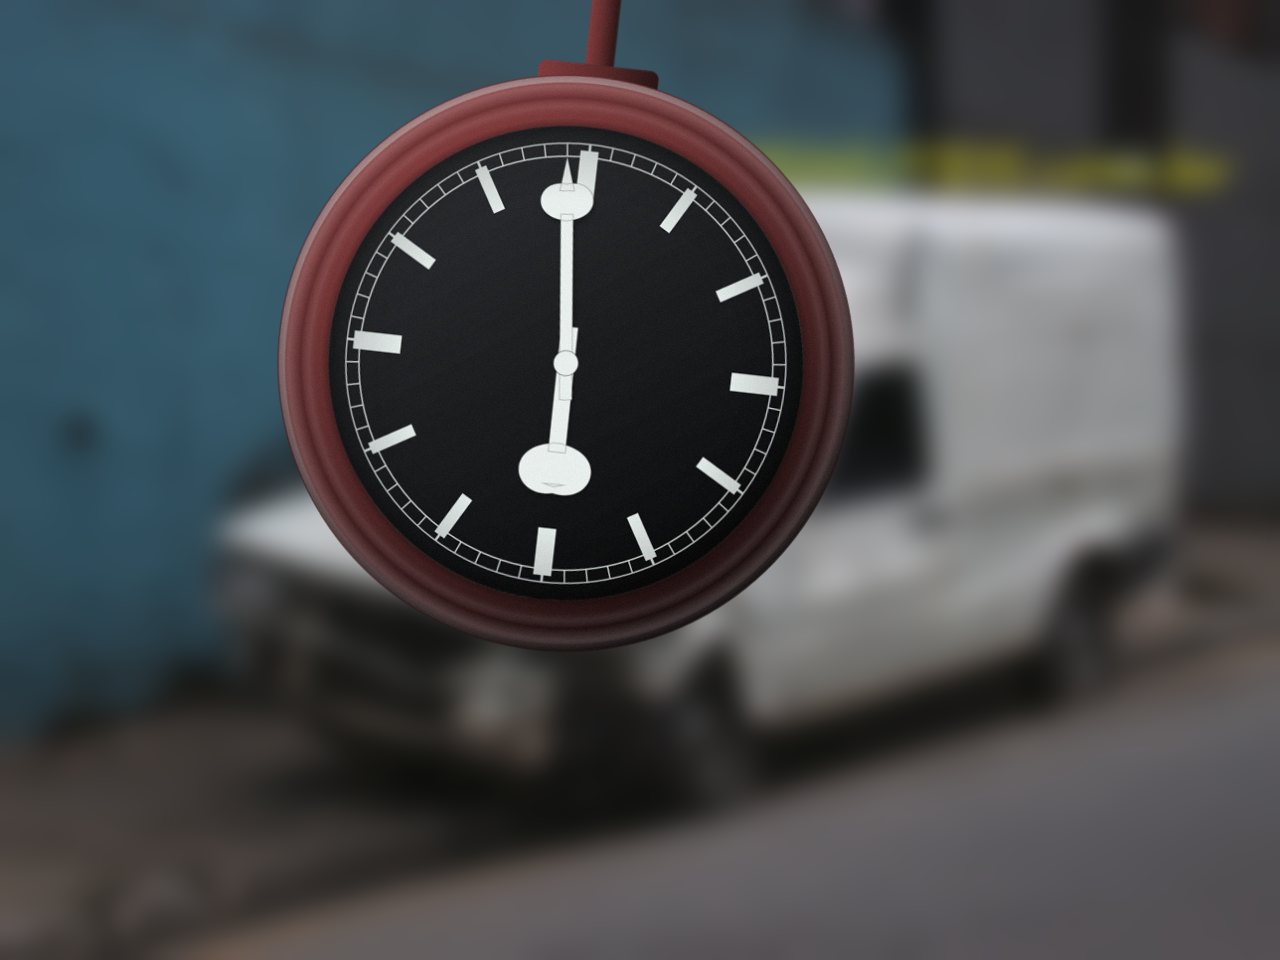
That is 5h59
